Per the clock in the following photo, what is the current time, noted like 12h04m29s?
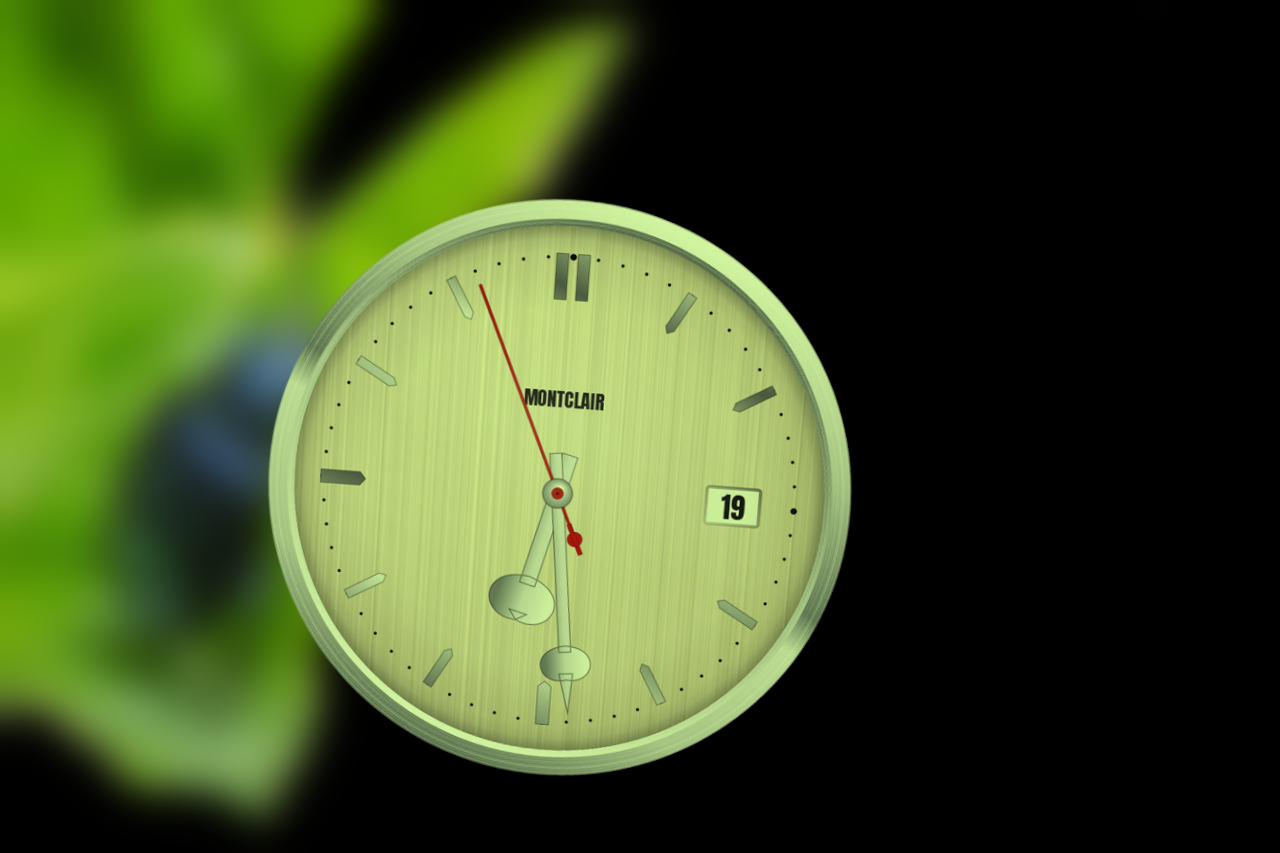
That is 6h28m56s
